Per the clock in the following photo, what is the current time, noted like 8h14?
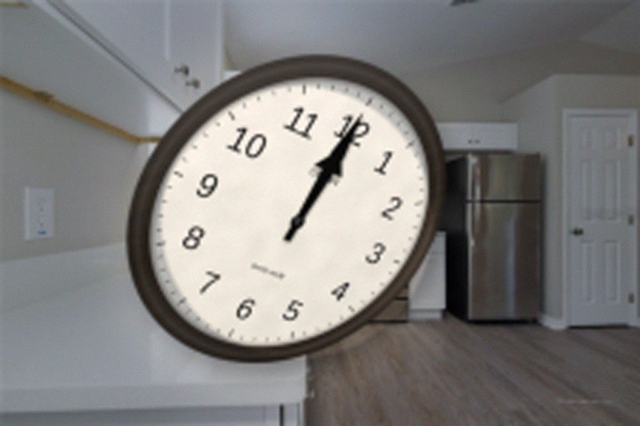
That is 12h00
